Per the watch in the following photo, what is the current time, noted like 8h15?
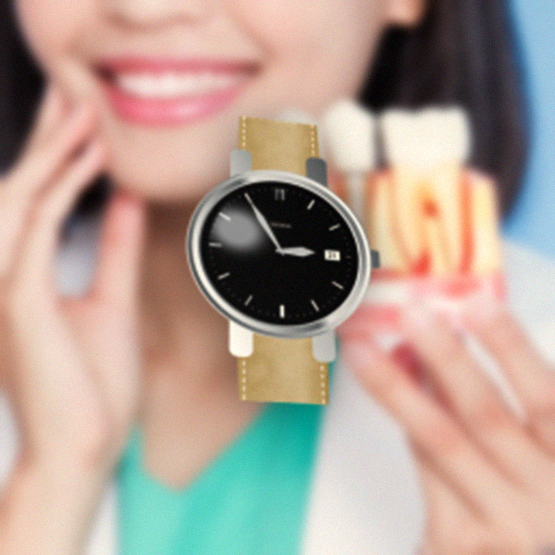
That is 2h55
